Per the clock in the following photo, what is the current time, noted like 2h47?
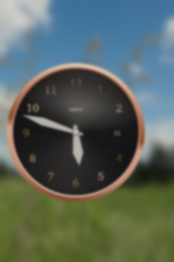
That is 5h48
